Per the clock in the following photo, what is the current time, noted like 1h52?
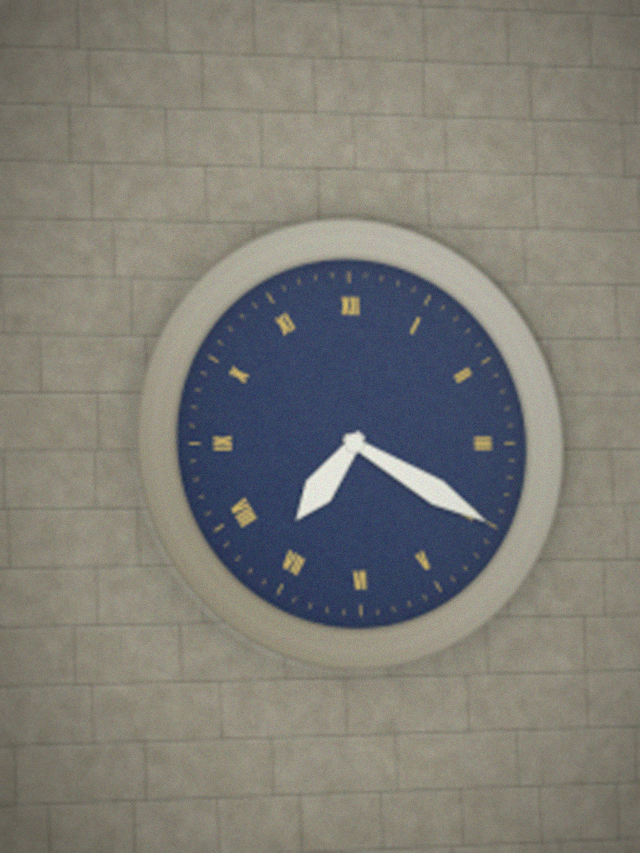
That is 7h20
